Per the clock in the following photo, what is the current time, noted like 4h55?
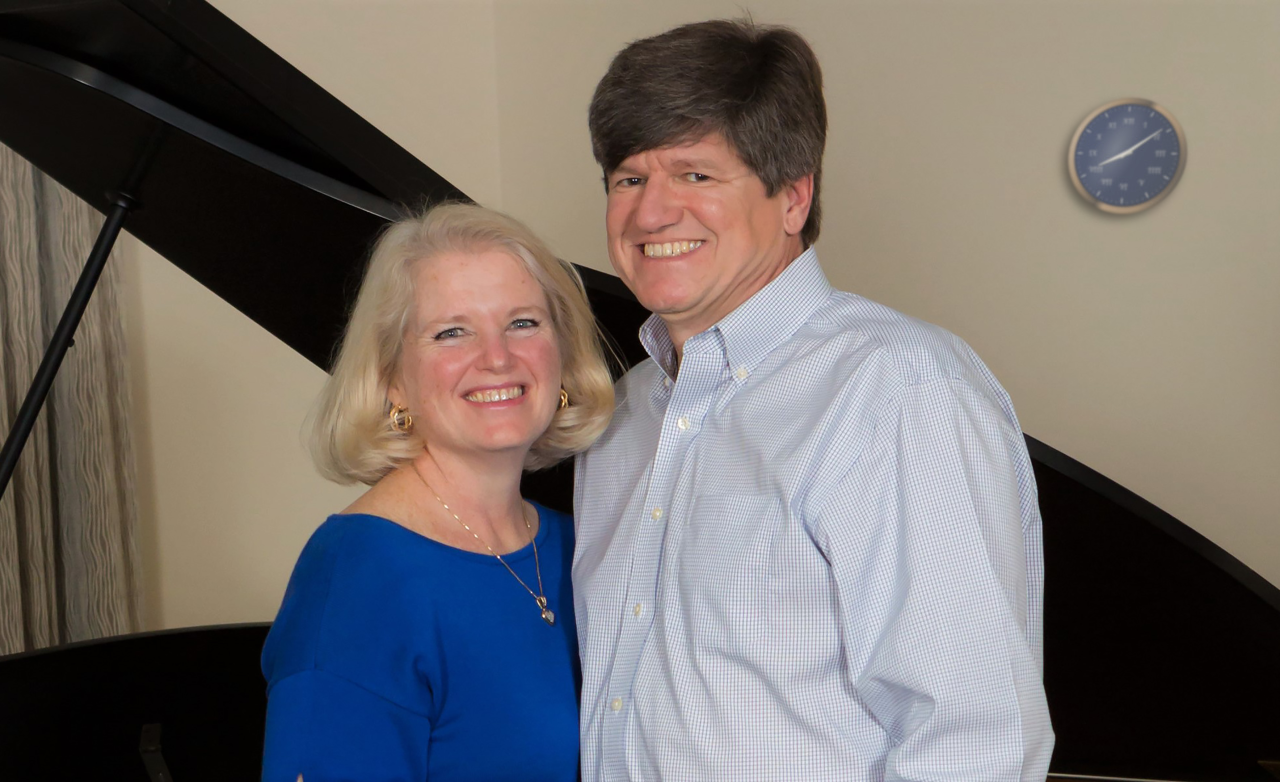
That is 8h09
